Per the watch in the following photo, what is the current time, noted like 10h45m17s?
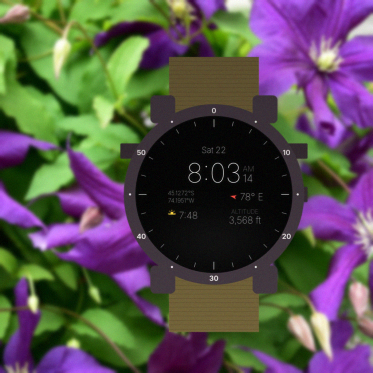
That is 8h03m14s
